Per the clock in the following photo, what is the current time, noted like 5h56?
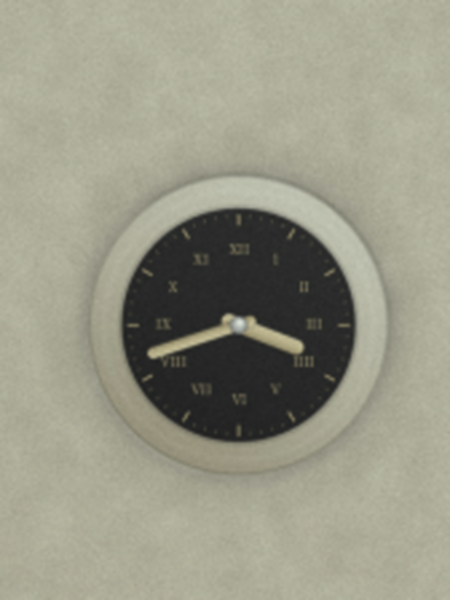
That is 3h42
